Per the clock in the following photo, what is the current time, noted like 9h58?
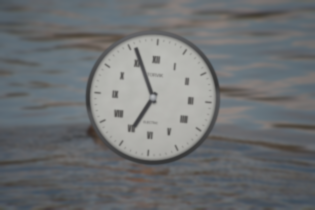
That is 6h56
